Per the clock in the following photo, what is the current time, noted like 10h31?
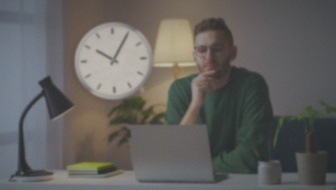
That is 10h05
